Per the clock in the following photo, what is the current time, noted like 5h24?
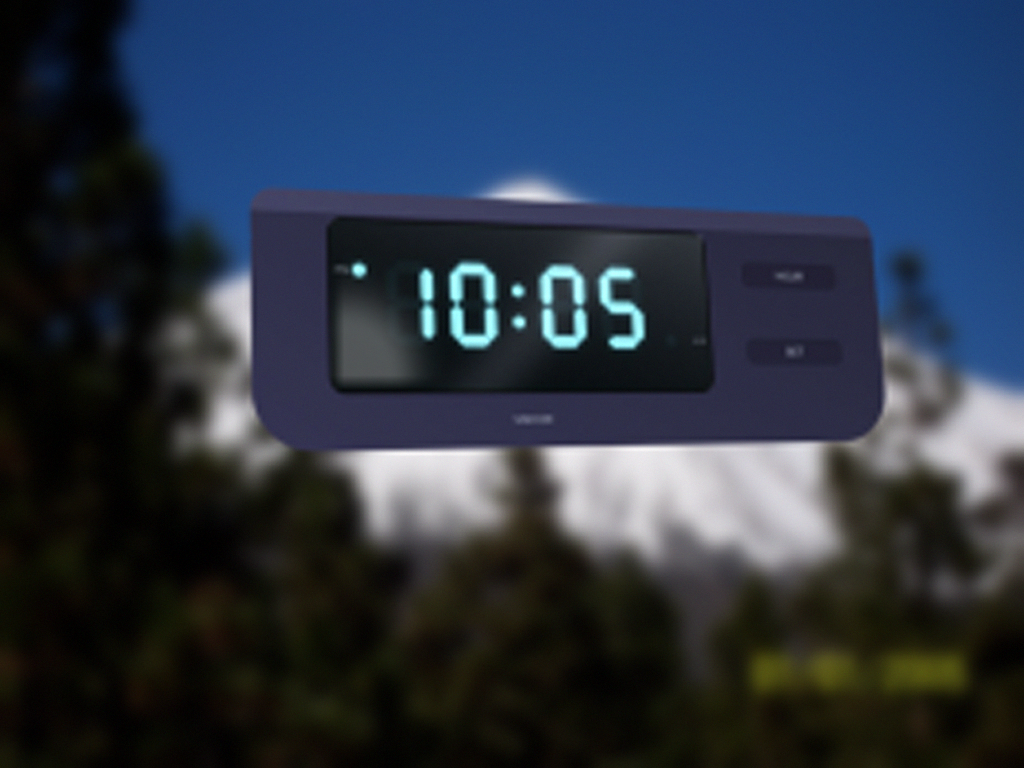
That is 10h05
